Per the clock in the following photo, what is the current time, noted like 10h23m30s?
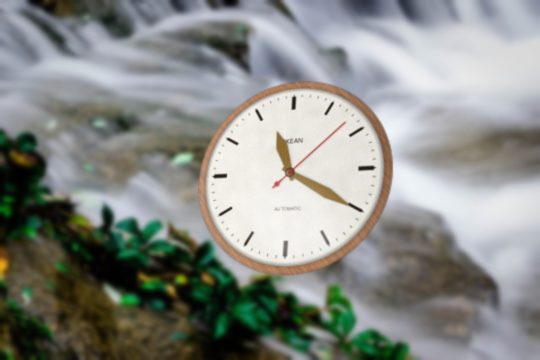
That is 11h20m08s
